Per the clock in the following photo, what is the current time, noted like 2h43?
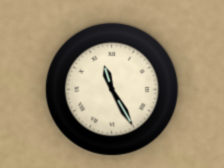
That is 11h25
